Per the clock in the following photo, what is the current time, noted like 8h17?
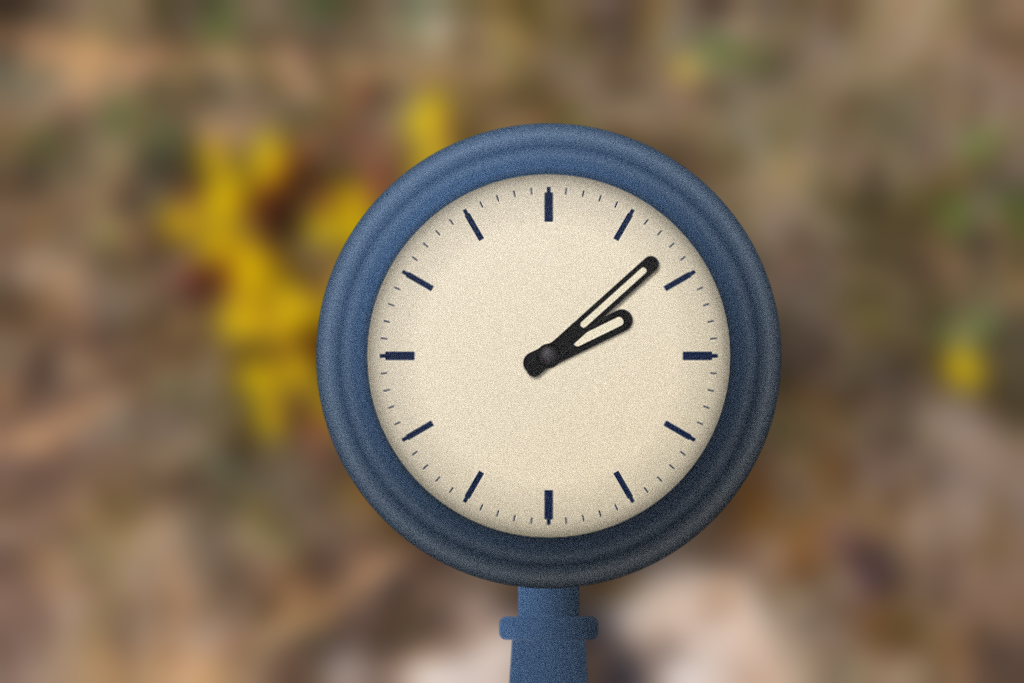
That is 2h08
